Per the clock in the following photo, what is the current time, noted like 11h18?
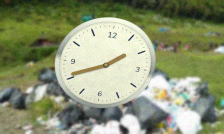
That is 1h41
